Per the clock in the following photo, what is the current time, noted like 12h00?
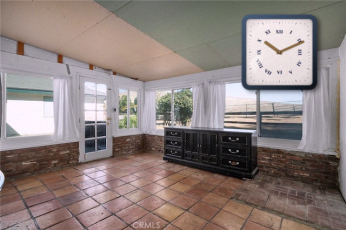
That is 10h11
